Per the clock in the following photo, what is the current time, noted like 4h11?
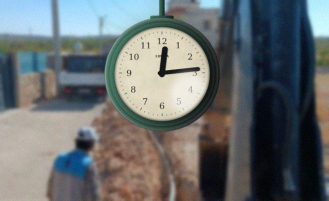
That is 12h14
